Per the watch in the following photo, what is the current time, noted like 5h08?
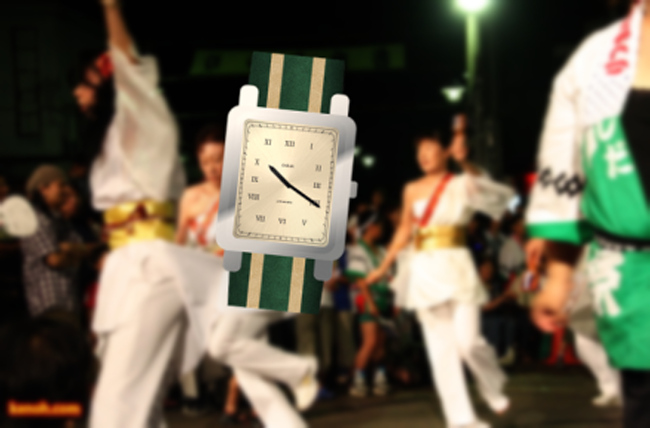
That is 10h20
